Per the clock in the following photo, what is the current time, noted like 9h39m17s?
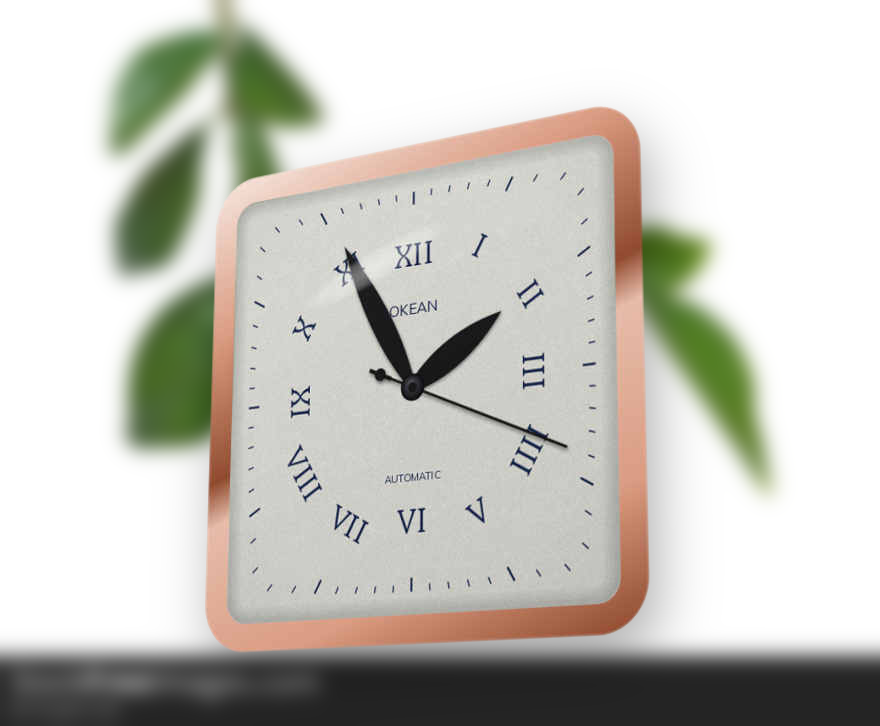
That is 1h55m19s
